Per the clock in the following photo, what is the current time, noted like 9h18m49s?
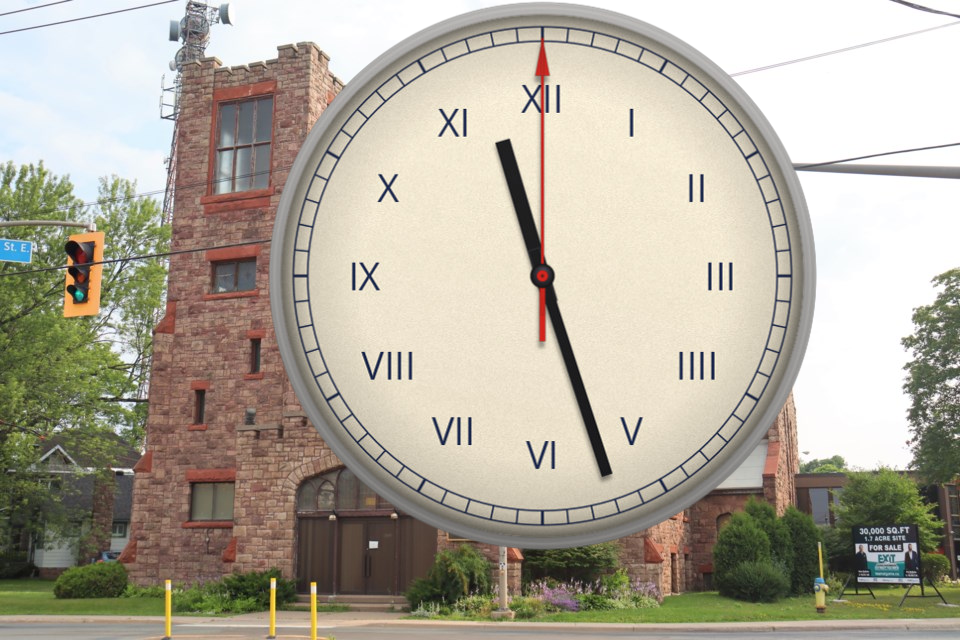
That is 11h27m00s
